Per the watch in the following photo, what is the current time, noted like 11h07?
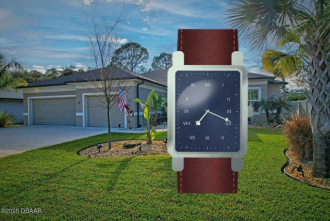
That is 7h19
